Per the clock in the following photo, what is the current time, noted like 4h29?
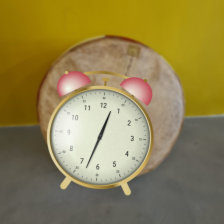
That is 12h33
